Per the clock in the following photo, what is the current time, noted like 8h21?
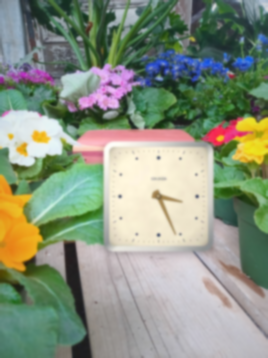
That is 3h26
